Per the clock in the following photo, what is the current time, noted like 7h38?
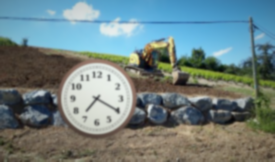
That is 7h20
